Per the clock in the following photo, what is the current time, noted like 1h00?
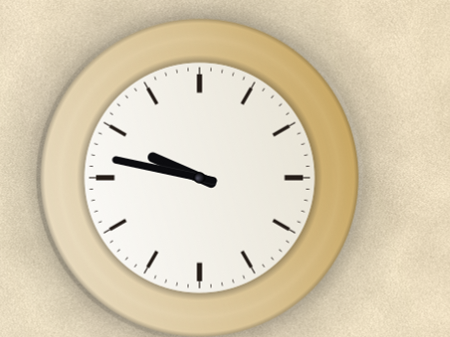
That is 9h47
